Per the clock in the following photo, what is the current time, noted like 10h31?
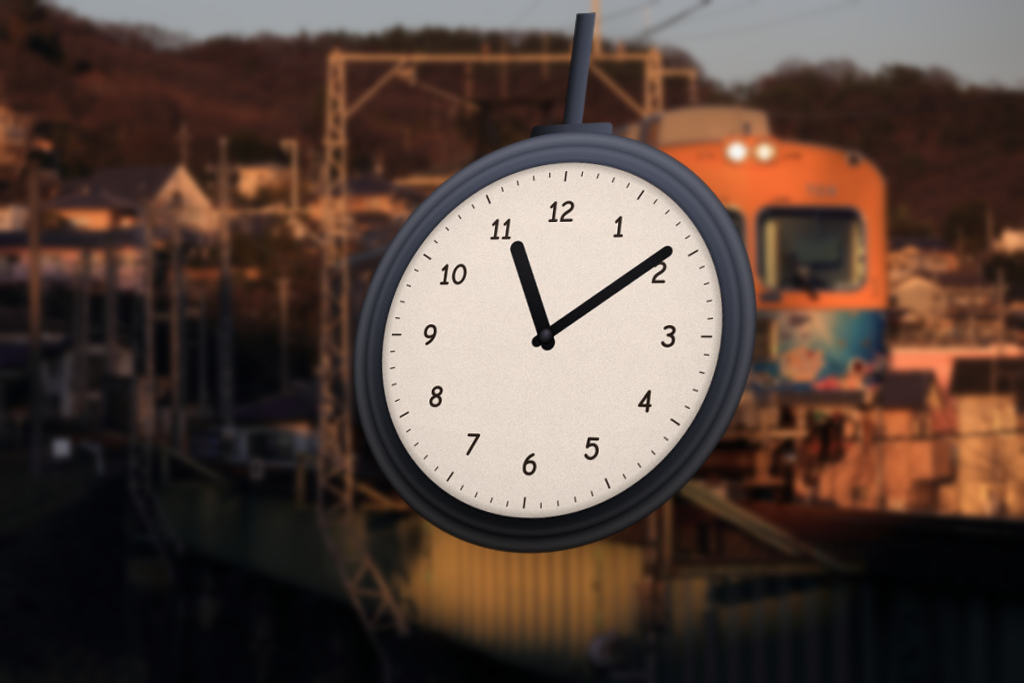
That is 11h09
